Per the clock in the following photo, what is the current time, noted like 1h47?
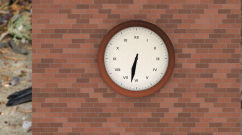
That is 6h32
